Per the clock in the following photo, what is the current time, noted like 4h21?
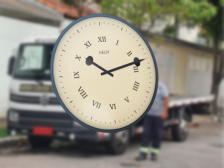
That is 10h13
